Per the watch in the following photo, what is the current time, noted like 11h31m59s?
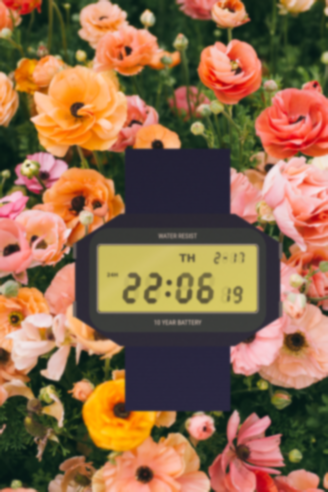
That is 22h06m19s
